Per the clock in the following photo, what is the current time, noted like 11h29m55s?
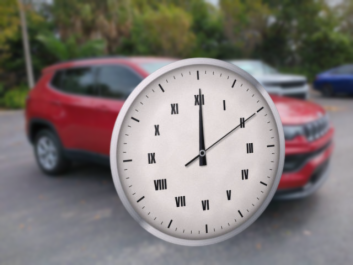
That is 12h00m10s
